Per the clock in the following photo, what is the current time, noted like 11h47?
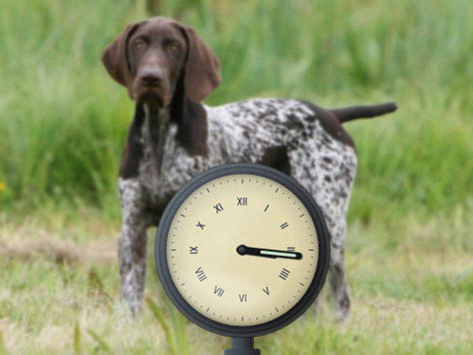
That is 3h16
